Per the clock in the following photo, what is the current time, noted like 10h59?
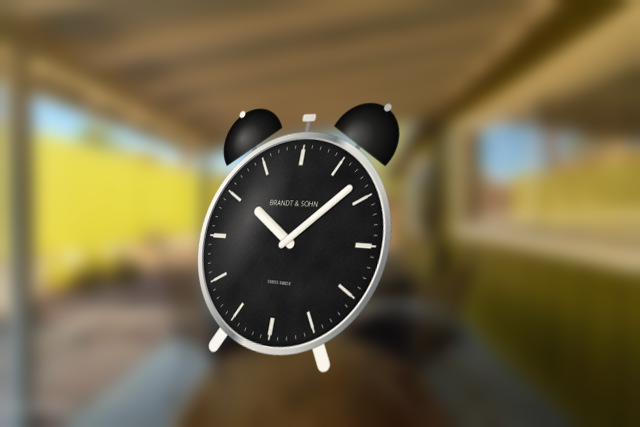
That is 10h08
